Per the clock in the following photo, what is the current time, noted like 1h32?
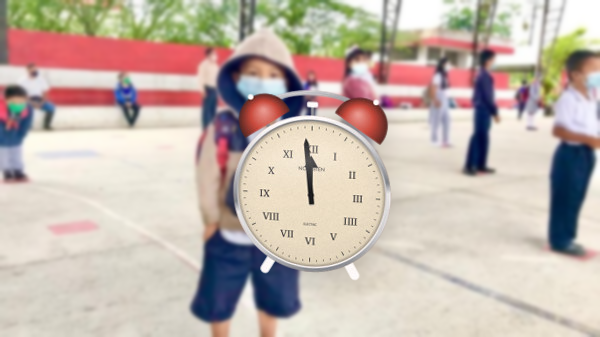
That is 11h59
